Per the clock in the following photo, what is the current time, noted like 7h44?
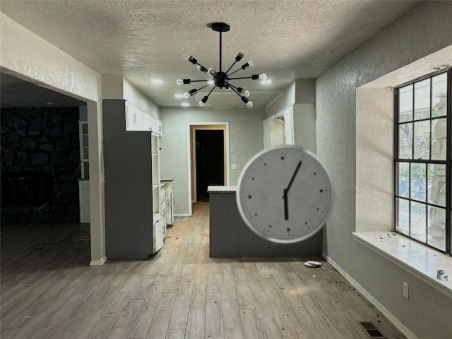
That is 6h05
